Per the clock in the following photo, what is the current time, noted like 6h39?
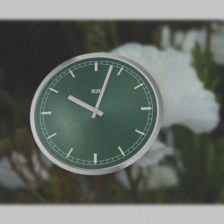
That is 10h03
